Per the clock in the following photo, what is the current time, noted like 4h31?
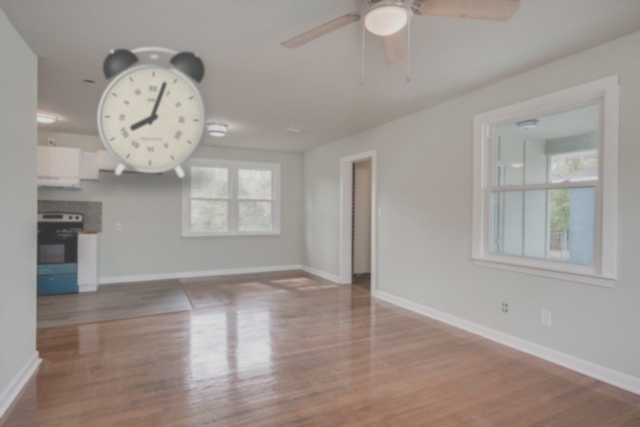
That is 8h03
